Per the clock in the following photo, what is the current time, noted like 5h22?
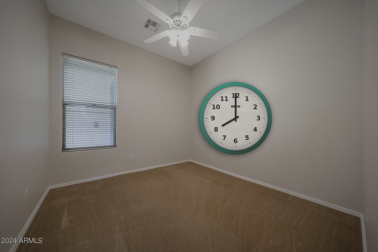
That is 8h00
